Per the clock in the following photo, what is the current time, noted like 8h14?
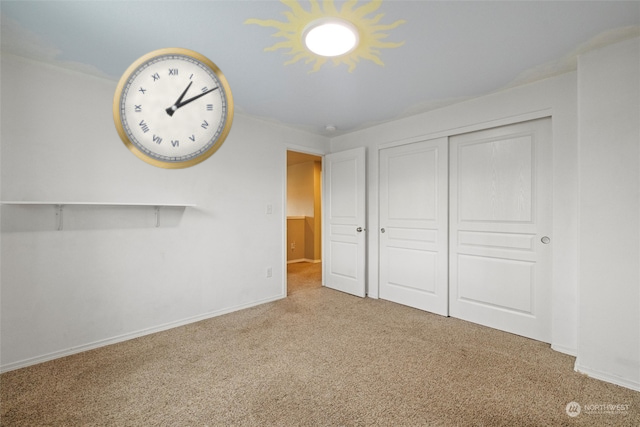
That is 1h11
